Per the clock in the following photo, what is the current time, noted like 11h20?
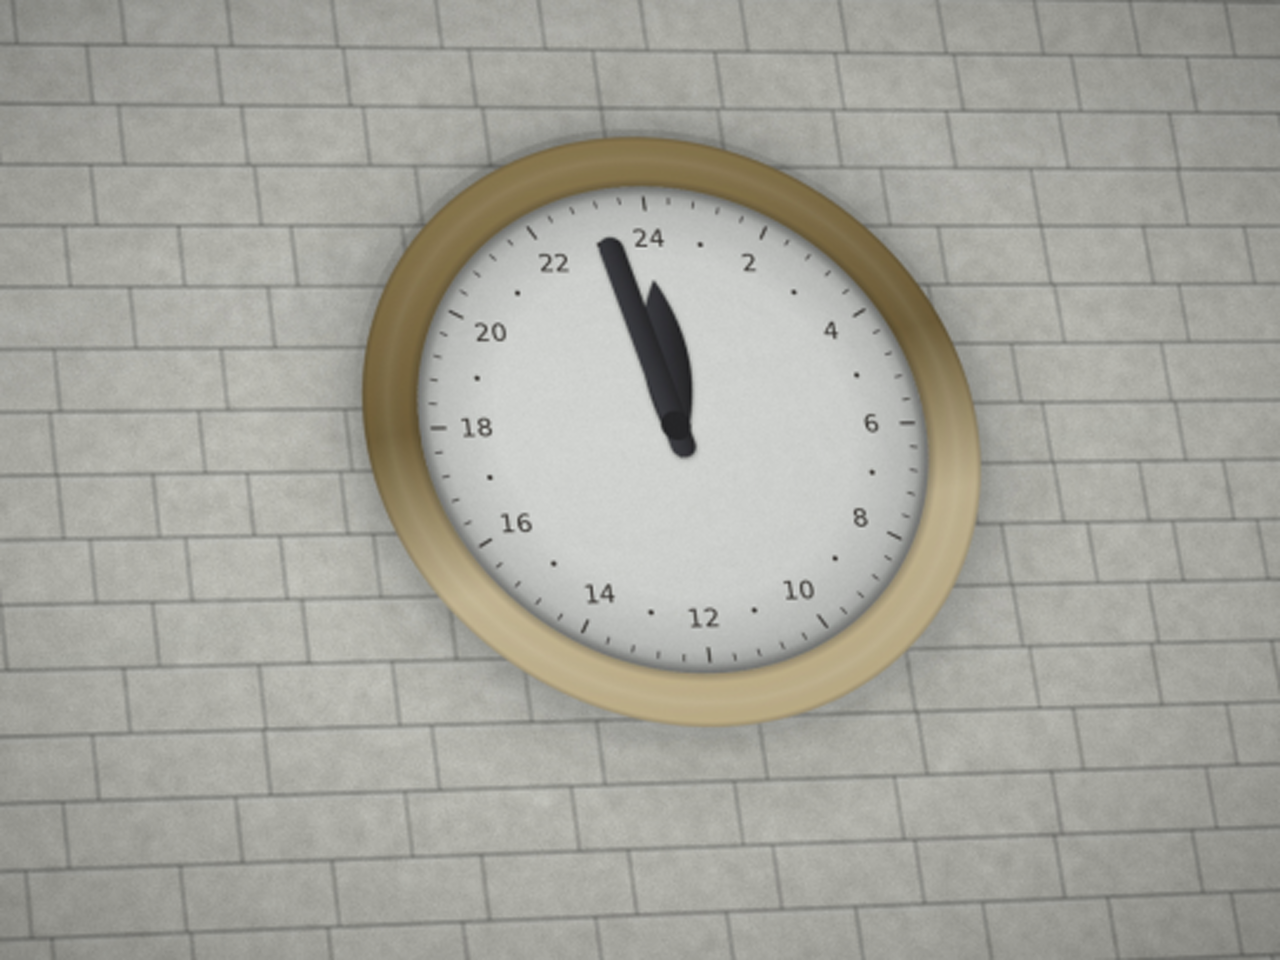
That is 23h58
